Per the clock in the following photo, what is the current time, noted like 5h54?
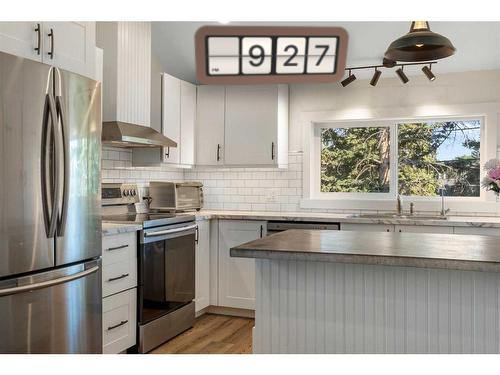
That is 9h27
